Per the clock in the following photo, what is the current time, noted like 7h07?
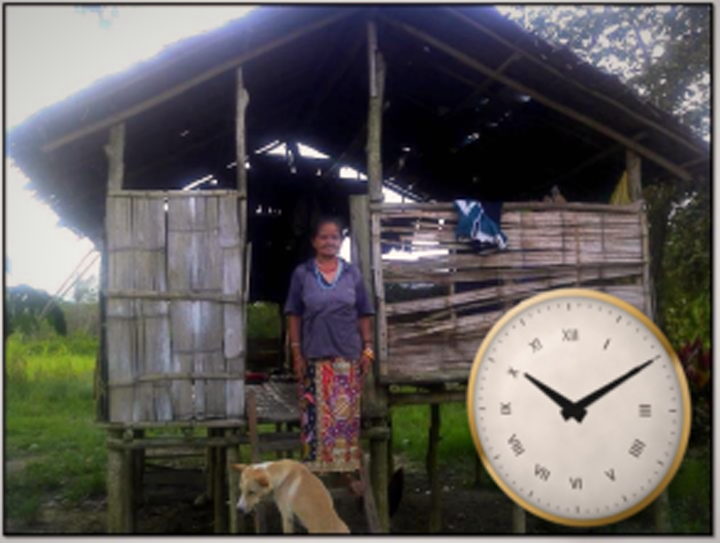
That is 10h10
